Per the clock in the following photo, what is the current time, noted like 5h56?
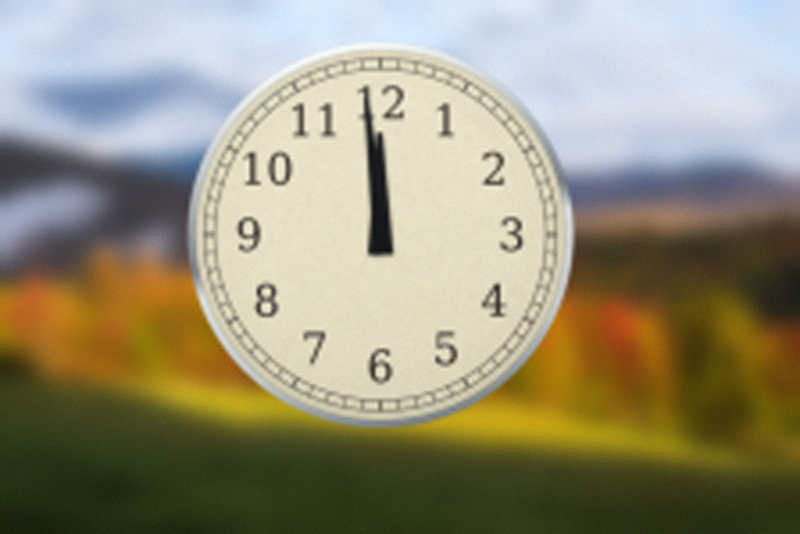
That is 11h59
